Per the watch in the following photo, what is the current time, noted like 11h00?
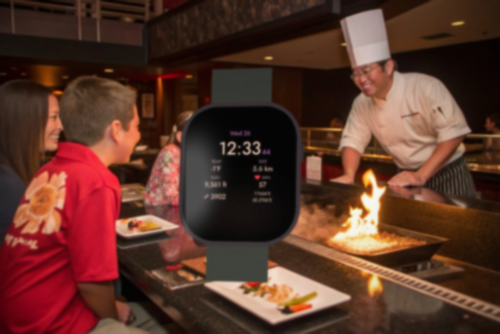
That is 12h33
